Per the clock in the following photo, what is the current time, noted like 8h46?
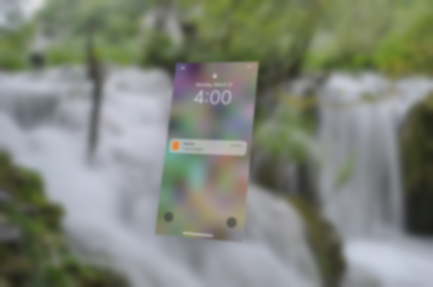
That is 4h00
